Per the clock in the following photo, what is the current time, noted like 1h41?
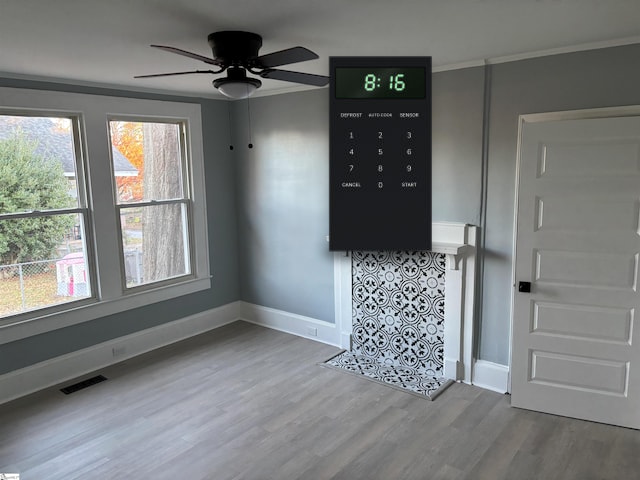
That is 8h16
